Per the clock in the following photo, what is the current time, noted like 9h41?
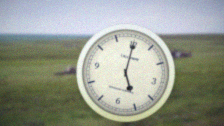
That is 5h00
